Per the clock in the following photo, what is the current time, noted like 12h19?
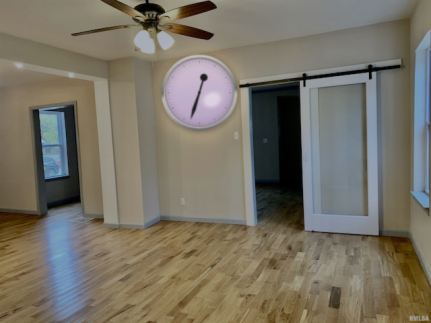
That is 12h33
